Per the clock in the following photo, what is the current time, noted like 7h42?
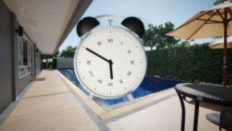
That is 5h50
